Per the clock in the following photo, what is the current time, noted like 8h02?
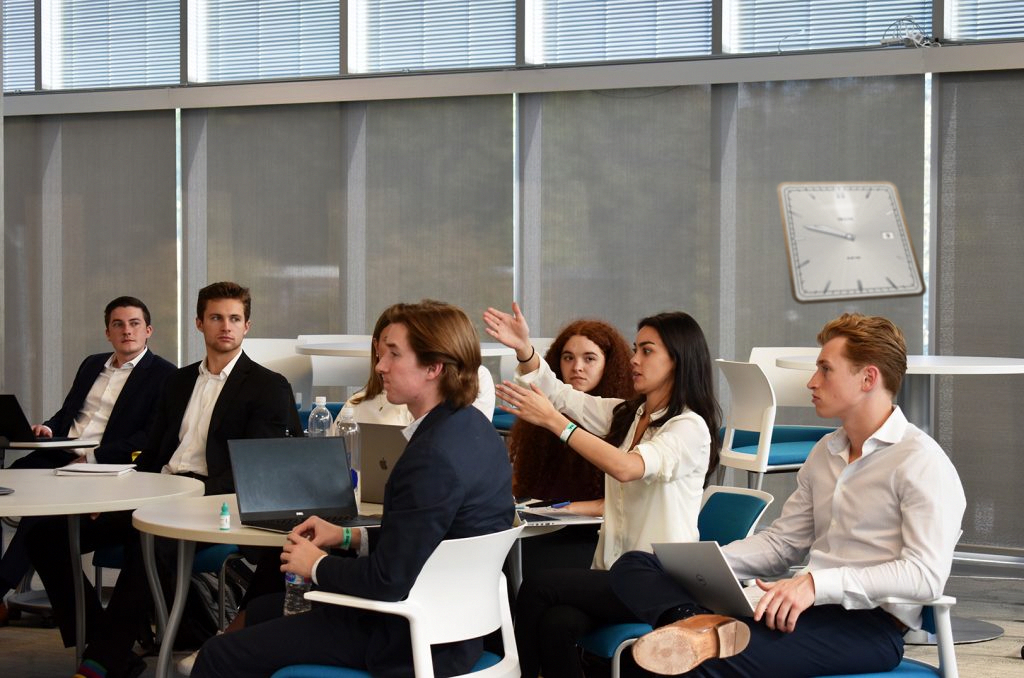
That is 9h48
